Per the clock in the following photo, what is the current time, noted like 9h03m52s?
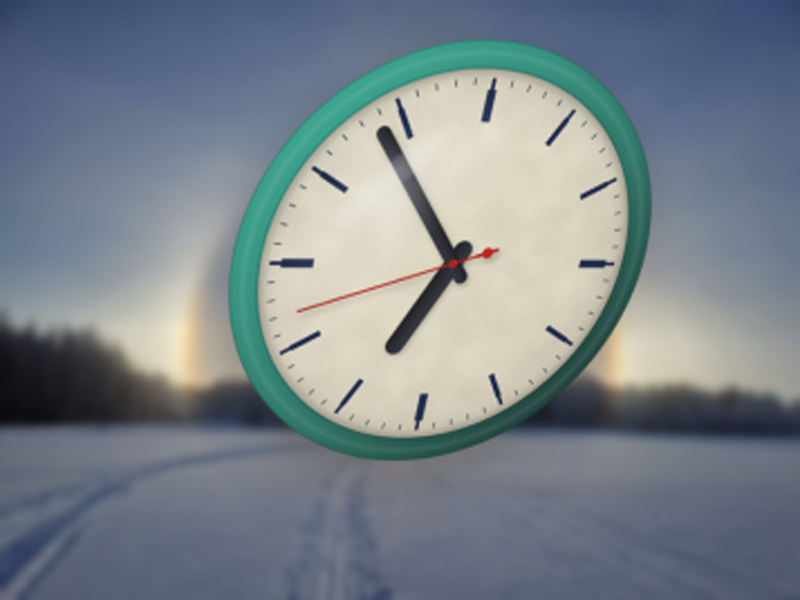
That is 6h53m42s
